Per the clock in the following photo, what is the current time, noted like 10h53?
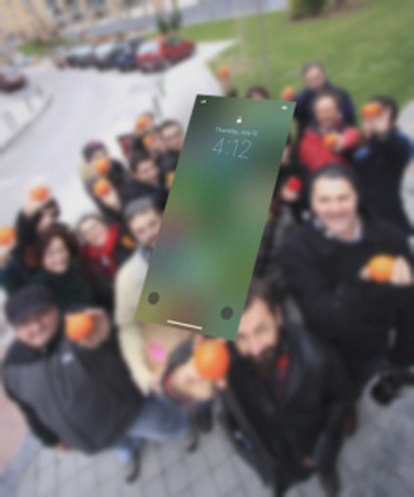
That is 4h12
